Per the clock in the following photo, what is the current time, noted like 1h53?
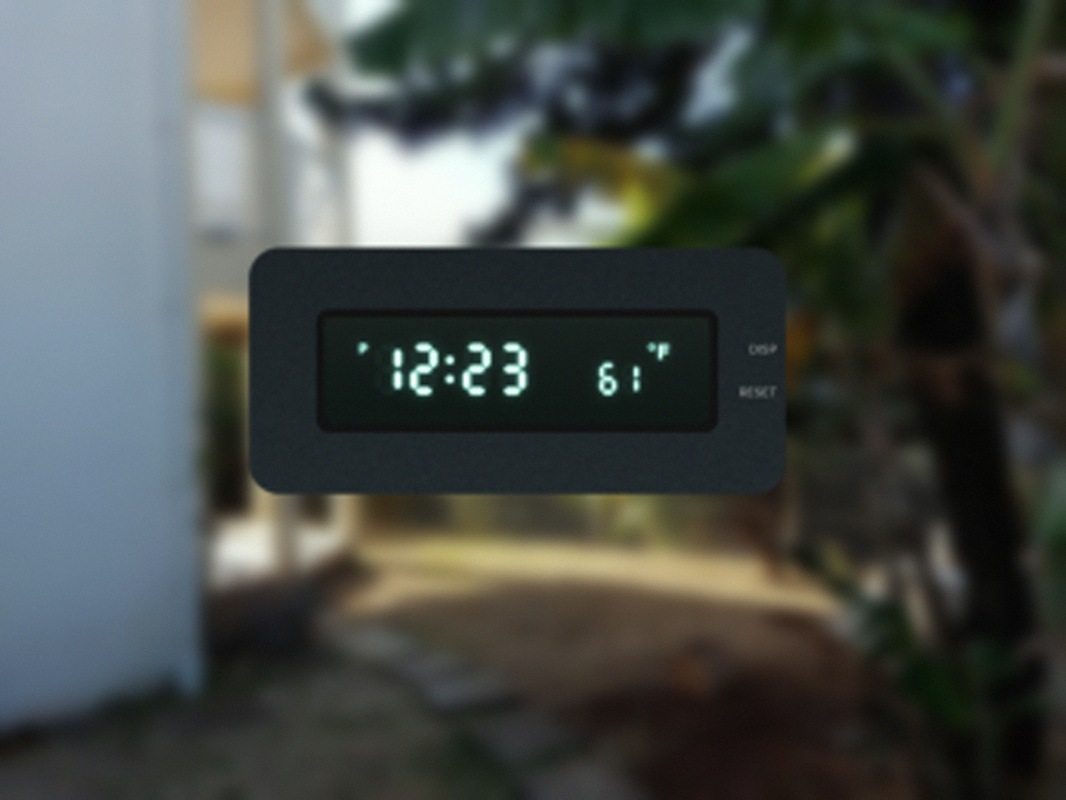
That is 12h23
